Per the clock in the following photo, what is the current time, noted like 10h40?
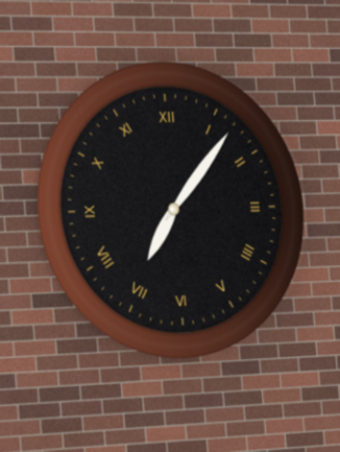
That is 7h07
